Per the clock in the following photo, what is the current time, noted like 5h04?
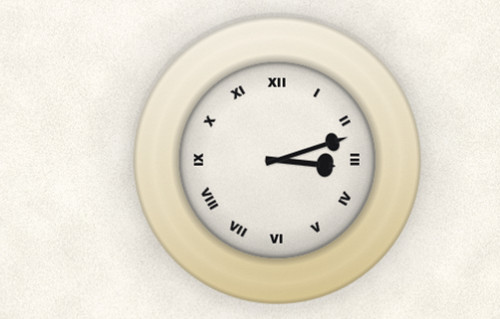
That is 3h12
